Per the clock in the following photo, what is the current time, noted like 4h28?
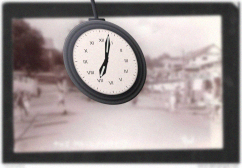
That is 7h03
